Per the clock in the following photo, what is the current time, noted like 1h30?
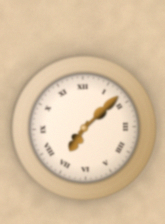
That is 7h08
